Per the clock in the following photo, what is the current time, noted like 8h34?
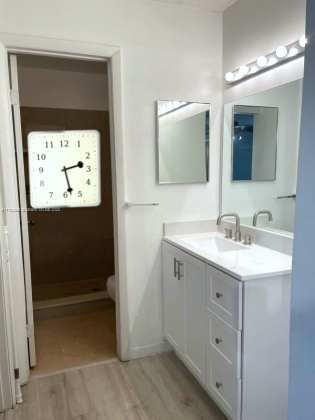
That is 2h28
